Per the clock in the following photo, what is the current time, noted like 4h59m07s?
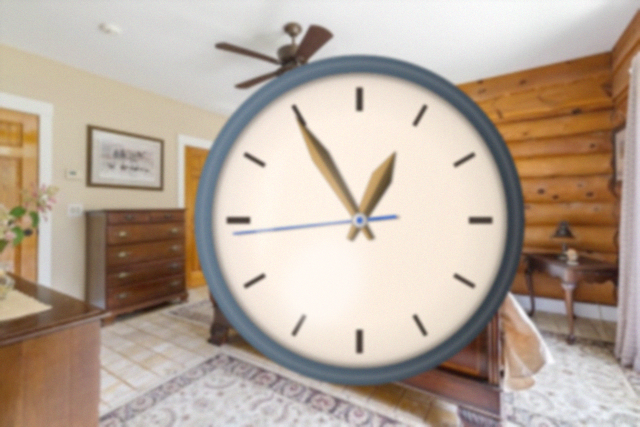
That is 12h54m44s
